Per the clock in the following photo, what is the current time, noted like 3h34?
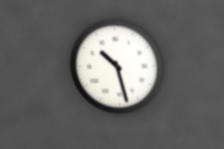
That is 10h28
